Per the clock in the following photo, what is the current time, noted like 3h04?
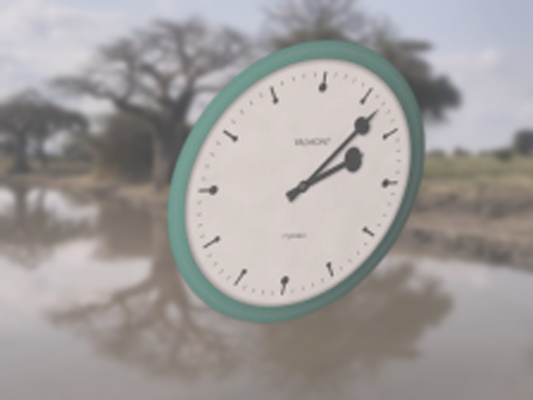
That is 2h07
